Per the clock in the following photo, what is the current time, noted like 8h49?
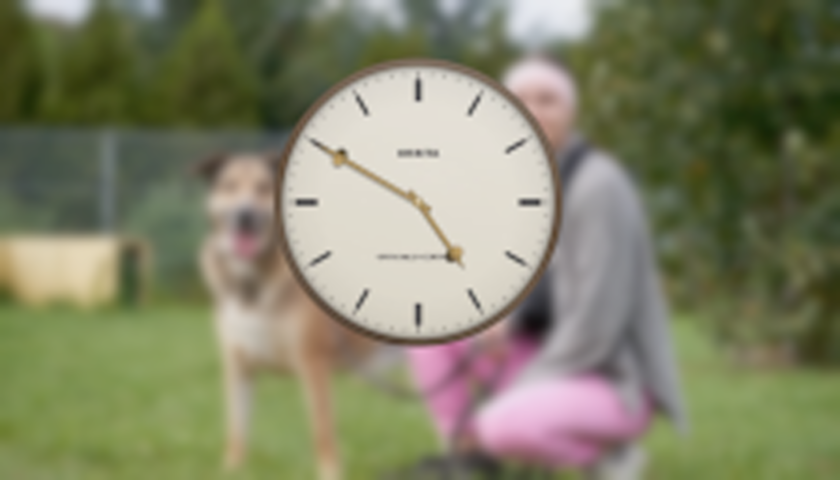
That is 4h50
